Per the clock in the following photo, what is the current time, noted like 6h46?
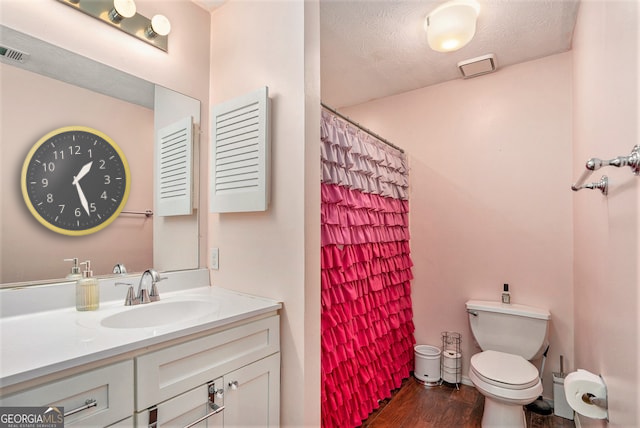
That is 1h27
